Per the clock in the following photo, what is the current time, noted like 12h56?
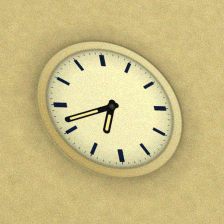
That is 6h42
